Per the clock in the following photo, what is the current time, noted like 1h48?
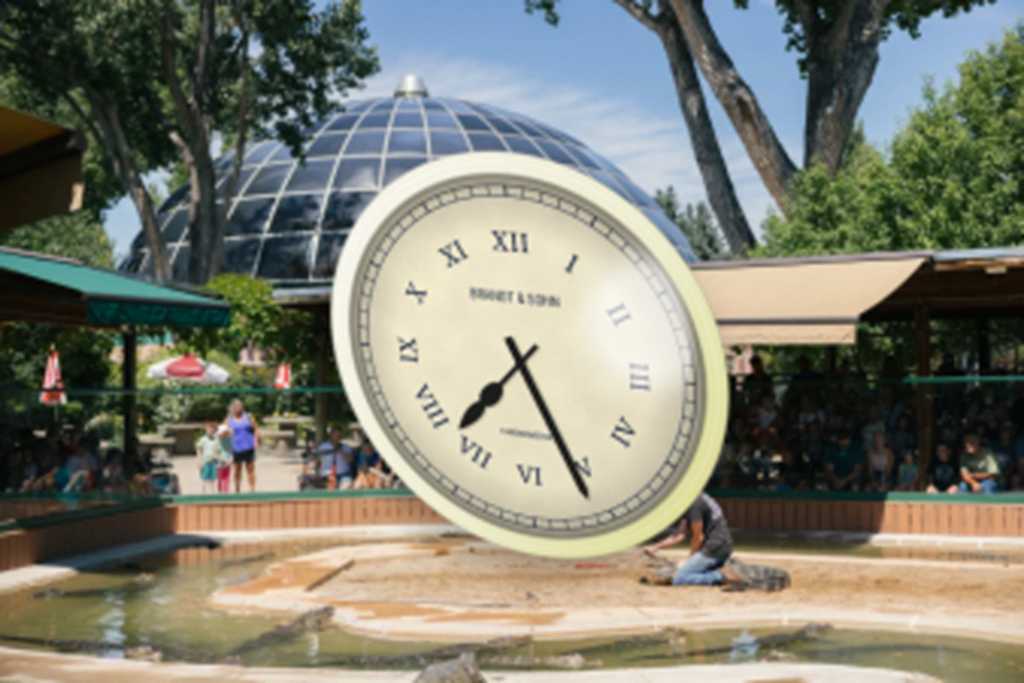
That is 7h26
